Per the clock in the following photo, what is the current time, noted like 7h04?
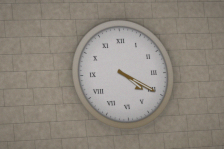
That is 4h20
